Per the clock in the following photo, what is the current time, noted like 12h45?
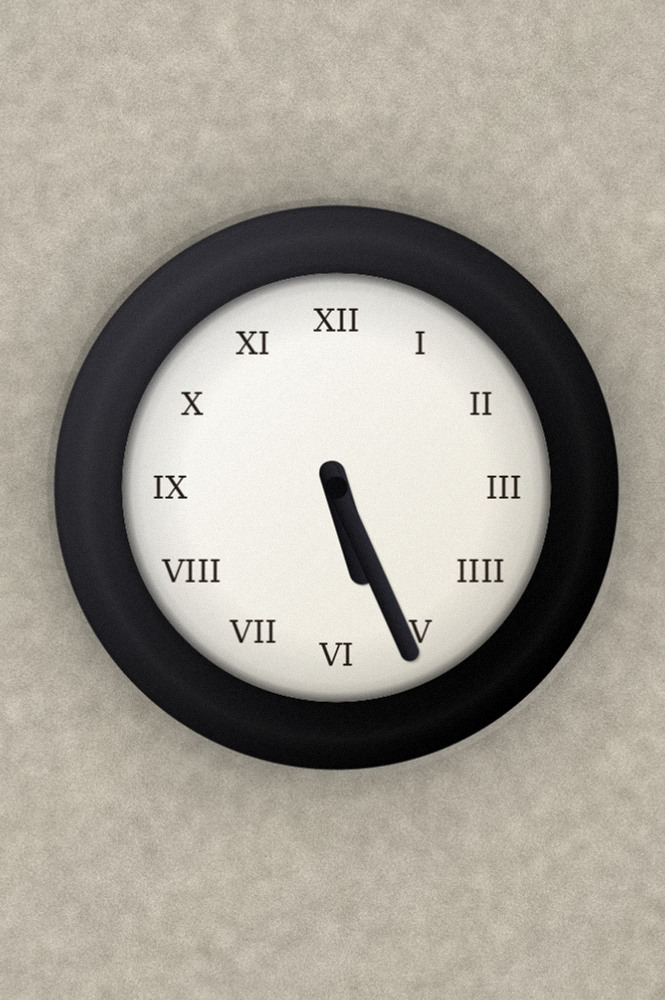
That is 5h26
